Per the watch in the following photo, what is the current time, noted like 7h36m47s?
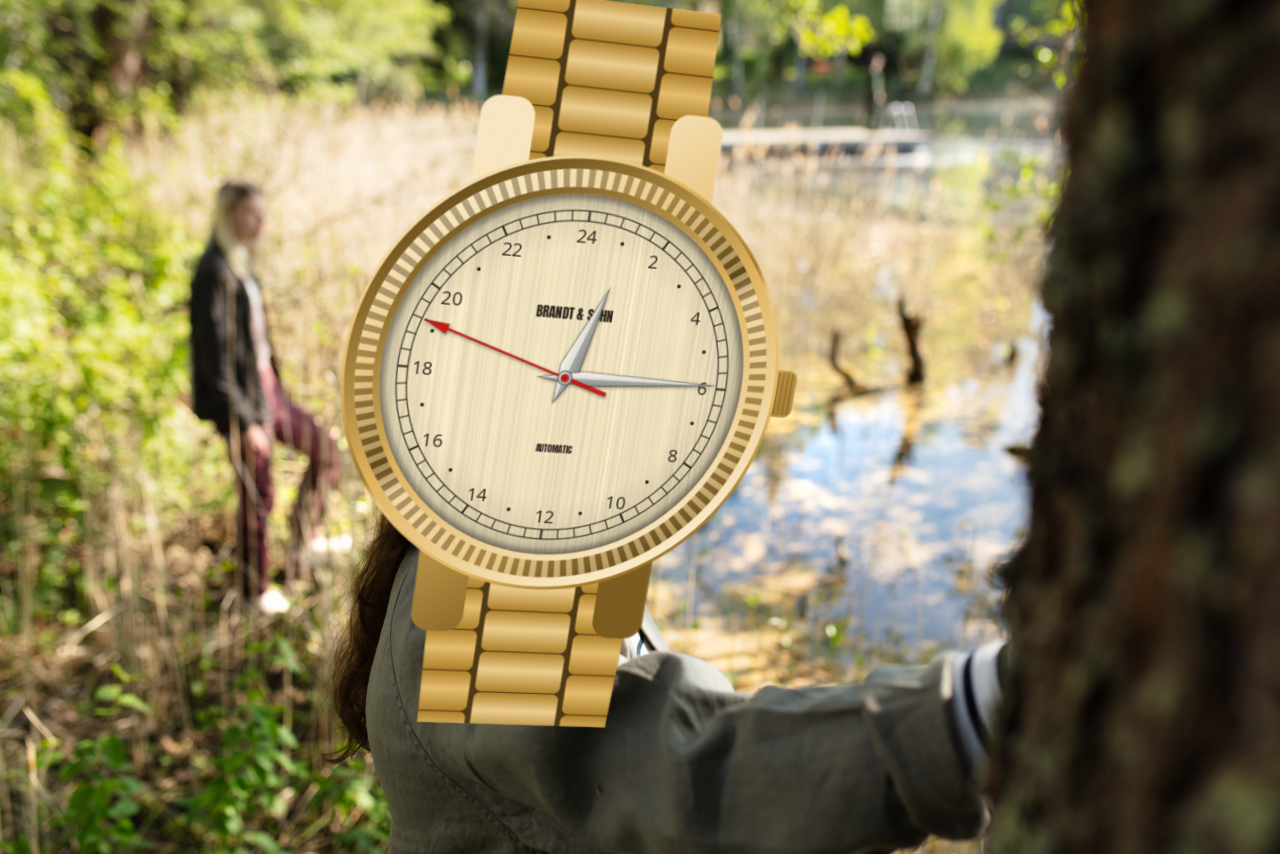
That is 1h14m48s
